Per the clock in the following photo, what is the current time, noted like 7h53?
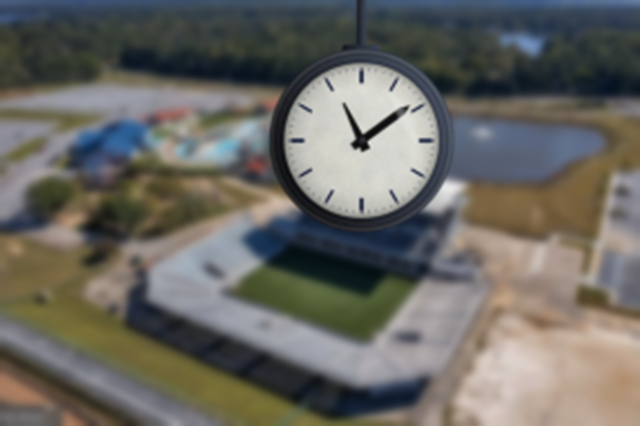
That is 11h09
